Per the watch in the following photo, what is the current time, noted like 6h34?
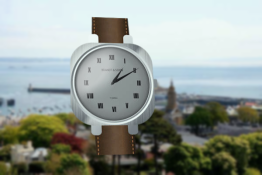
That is 1h10
